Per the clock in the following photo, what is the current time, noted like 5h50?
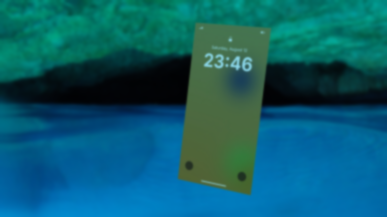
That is 23h46
